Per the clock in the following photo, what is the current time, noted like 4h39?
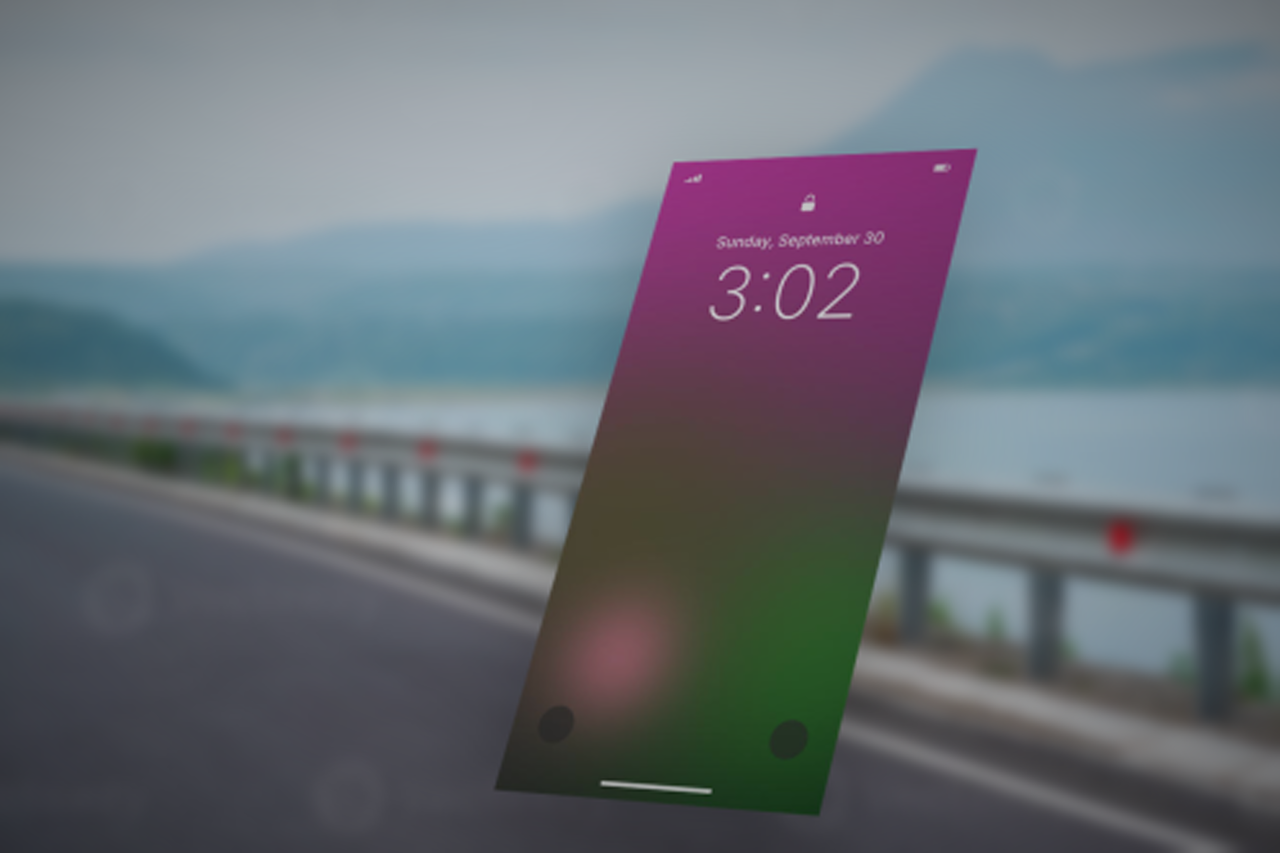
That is 3h02
